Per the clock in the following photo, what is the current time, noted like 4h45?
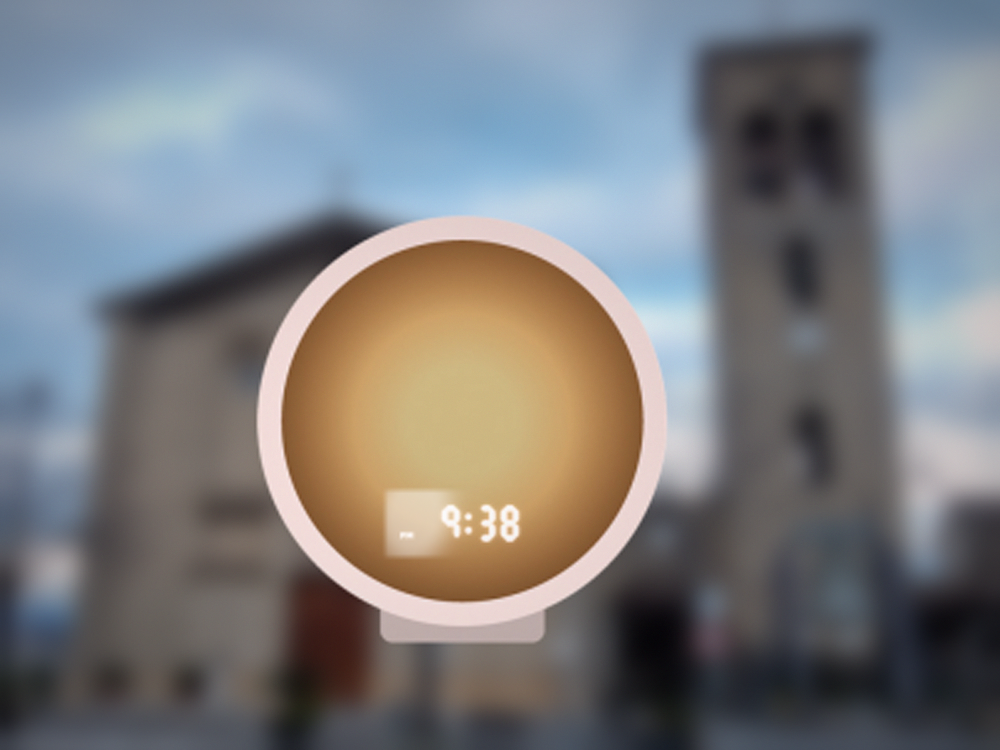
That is 9h38
